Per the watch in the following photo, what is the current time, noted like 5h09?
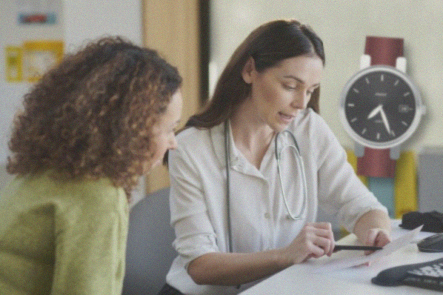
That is 7h26
